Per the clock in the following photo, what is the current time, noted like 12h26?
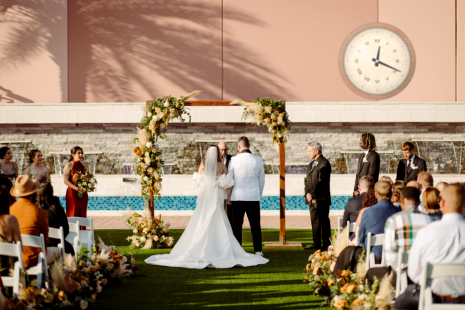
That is 12h19
